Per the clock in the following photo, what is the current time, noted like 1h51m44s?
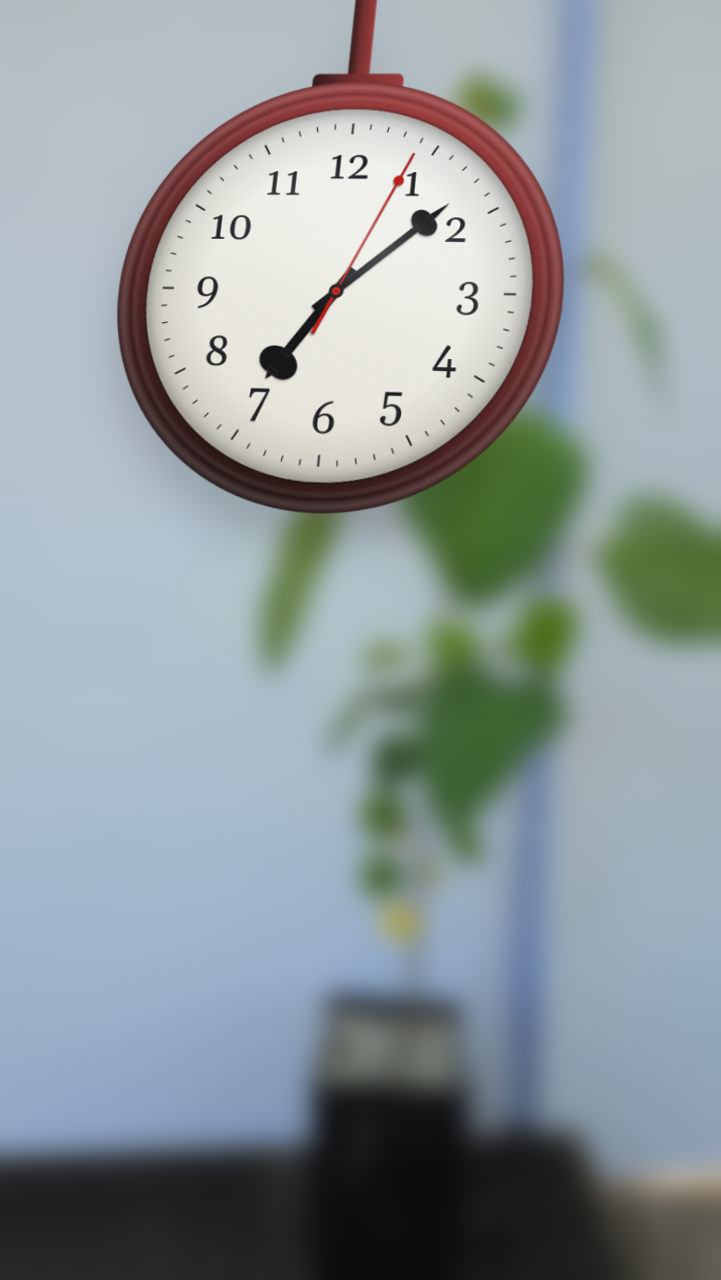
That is 7h08m04s
